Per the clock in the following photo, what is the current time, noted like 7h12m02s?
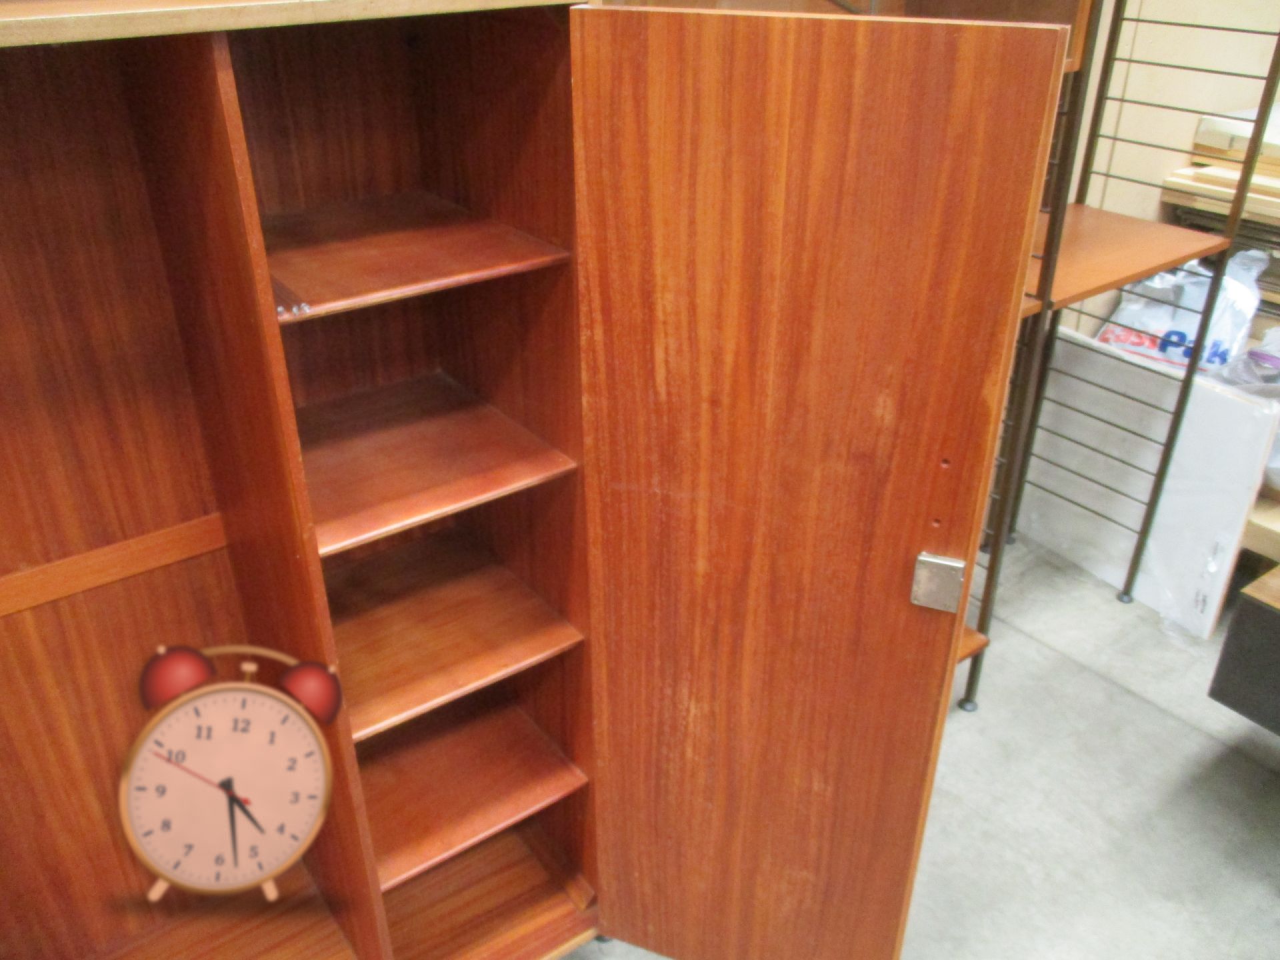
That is 4h27m49s
